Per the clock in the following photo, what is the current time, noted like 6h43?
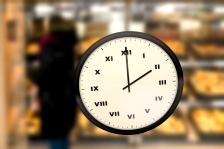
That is 2h00
